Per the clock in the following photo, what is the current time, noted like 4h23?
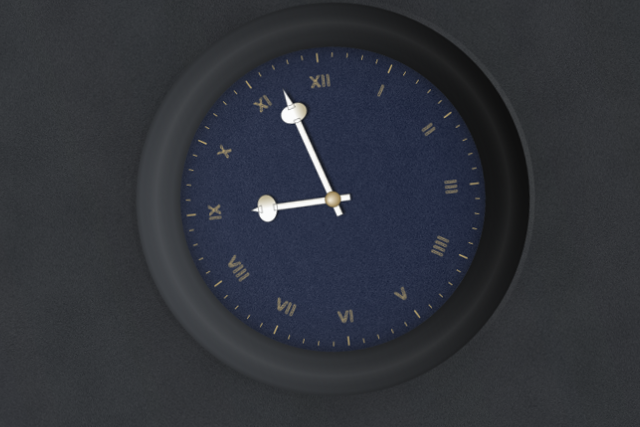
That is 8h57
